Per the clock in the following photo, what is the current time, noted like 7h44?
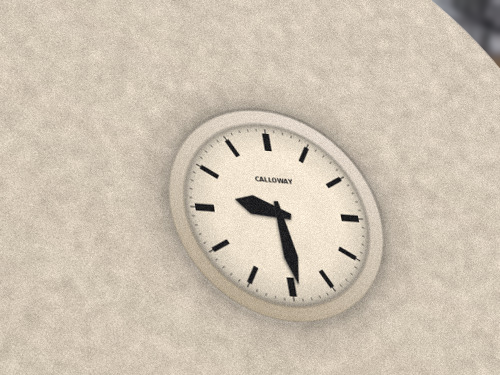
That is 9h29
